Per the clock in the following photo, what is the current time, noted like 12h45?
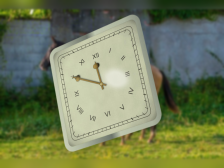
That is 11h50
